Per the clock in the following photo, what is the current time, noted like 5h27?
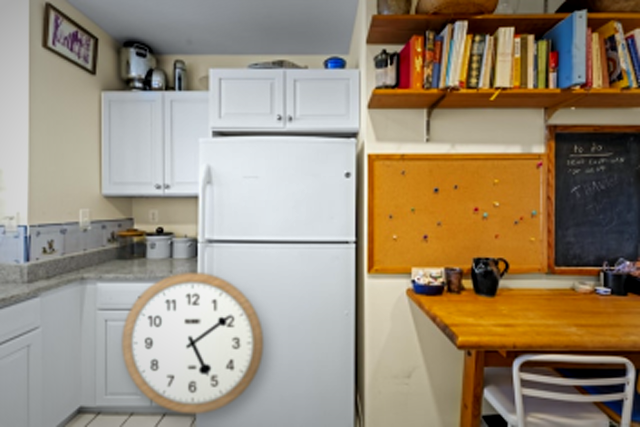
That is 5h09
